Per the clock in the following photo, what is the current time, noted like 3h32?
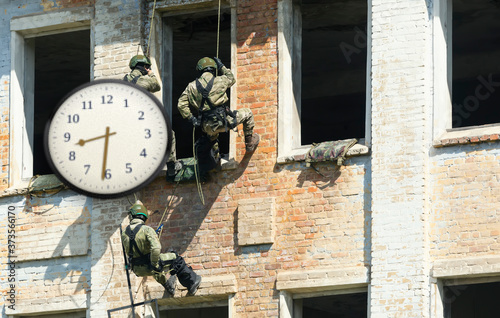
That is 8h31
